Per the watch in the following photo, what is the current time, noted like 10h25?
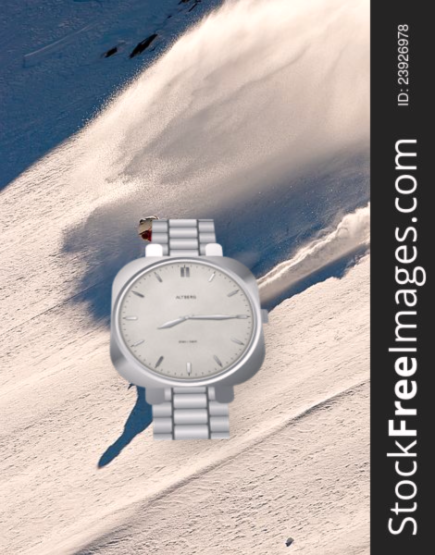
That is 8h15
